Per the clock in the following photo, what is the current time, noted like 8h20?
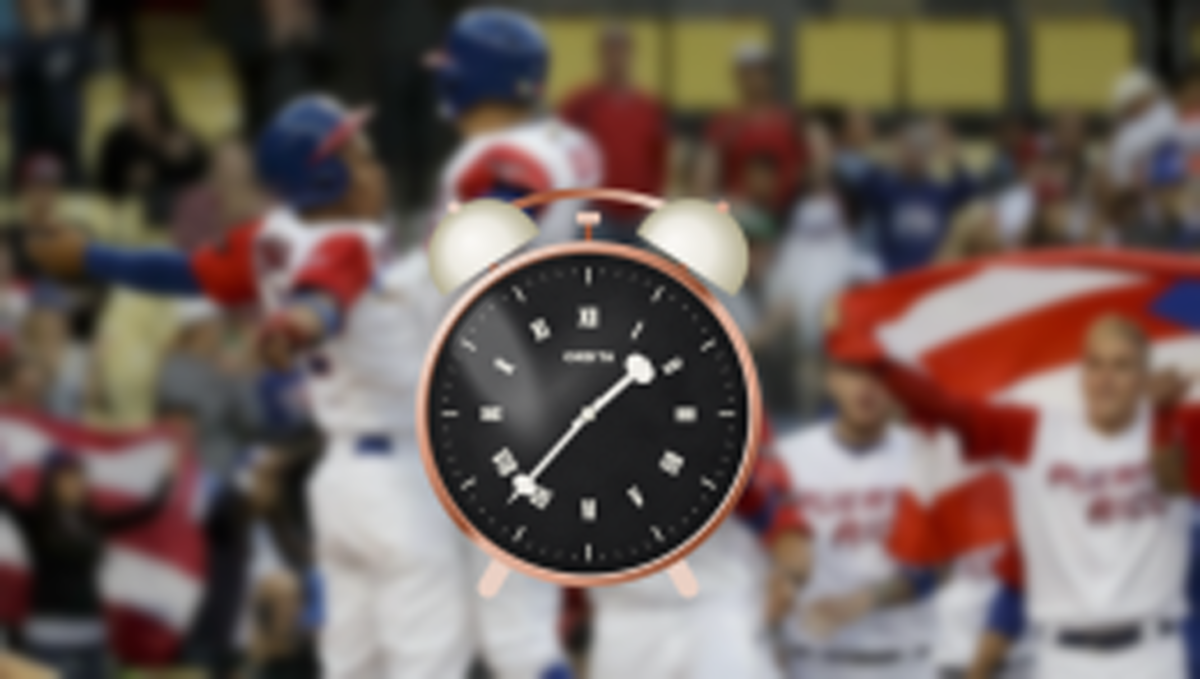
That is 1h37
